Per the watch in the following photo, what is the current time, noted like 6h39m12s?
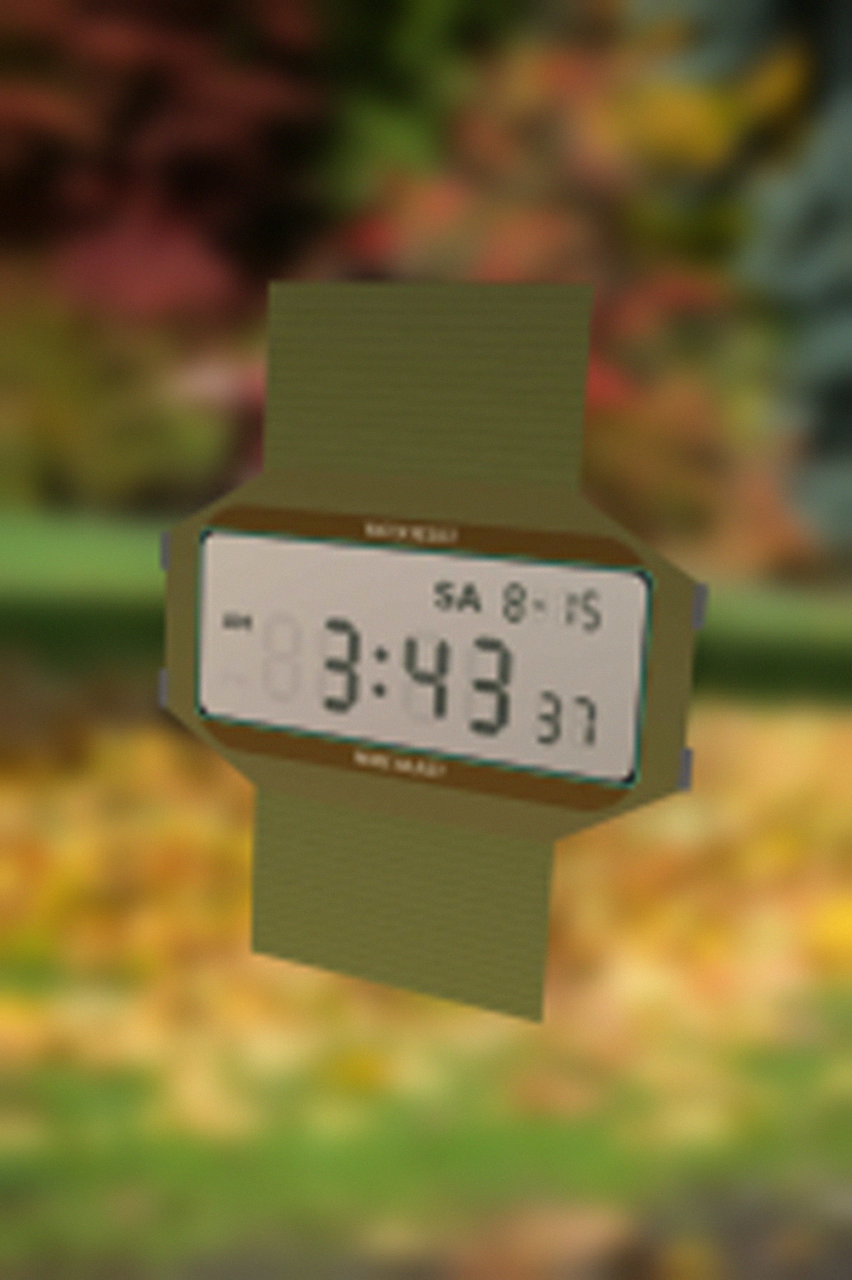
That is 3h43m37s
